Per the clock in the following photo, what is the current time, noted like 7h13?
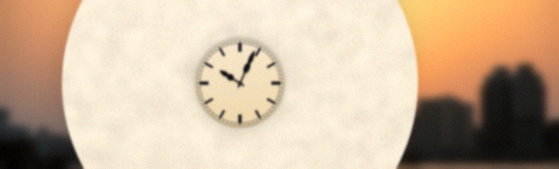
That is 10h04
